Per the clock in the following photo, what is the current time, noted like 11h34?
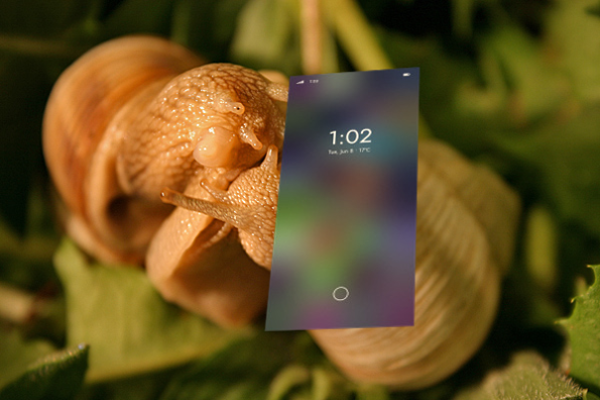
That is 1h02
